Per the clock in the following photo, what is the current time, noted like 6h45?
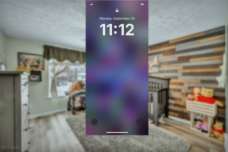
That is 11h12
